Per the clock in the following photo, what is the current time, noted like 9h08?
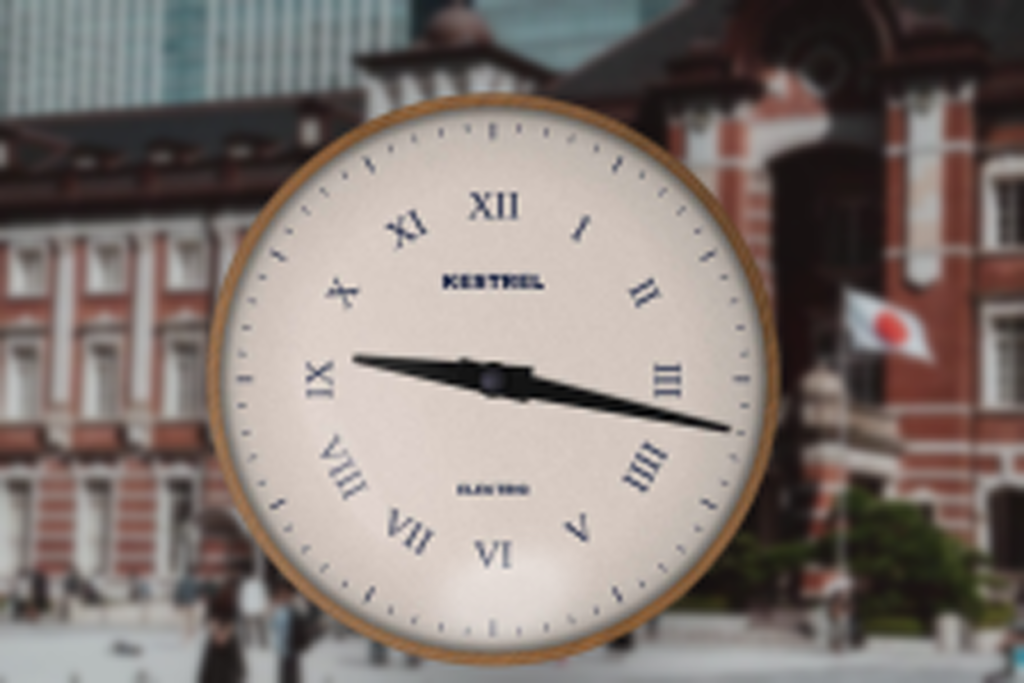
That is 9h17
